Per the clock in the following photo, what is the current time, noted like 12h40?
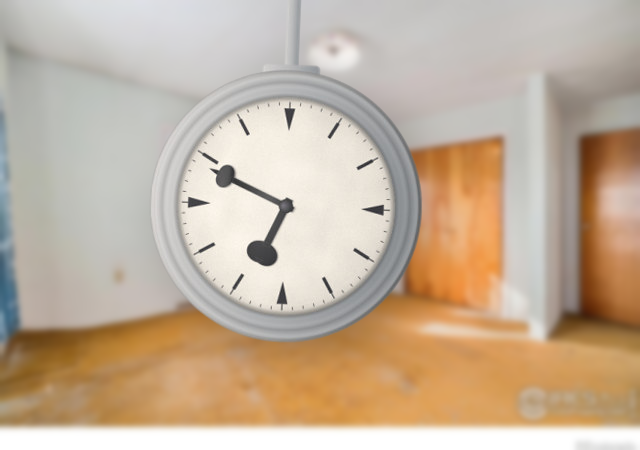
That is 6h49
